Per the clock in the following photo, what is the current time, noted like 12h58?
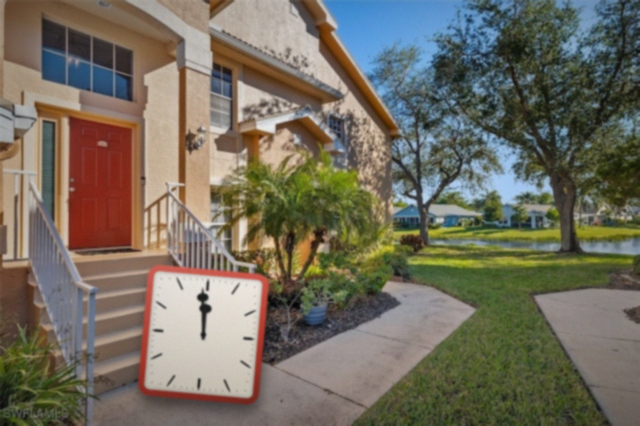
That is 11h59
